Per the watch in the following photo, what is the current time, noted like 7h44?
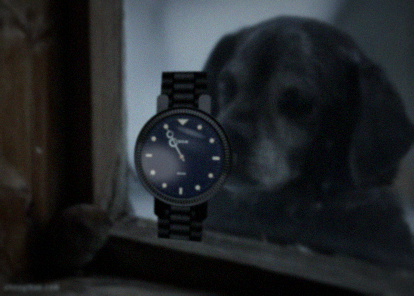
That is 10h55
